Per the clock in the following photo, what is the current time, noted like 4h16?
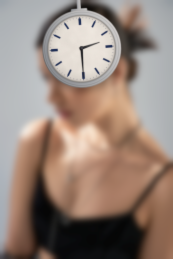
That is 2h30
